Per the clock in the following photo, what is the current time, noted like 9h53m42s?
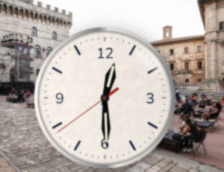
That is 12h29m39s
